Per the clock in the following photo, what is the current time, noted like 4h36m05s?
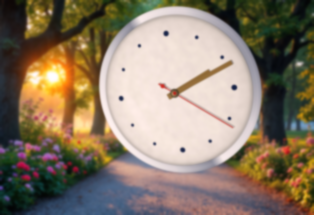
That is 2h11m21s
